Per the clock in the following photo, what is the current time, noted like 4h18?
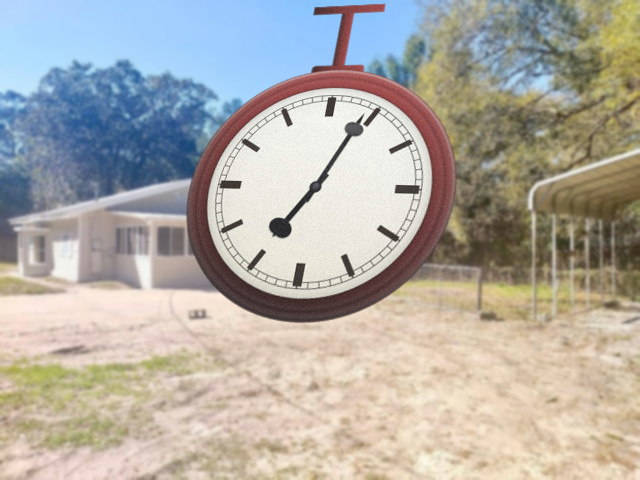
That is 7h04
